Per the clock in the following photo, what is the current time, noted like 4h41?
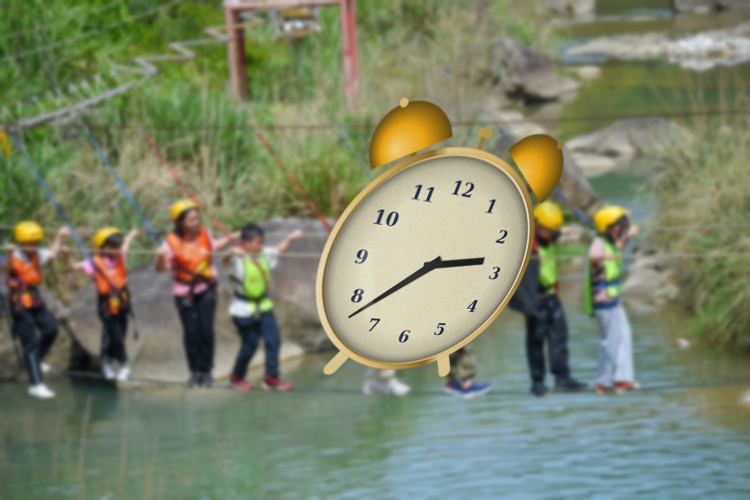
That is 2h38
